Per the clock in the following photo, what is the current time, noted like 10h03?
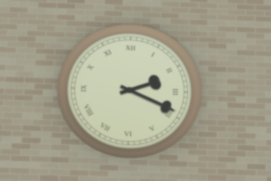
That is 2h19
